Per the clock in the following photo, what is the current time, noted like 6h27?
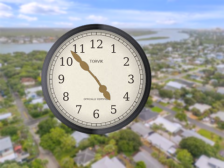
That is 4h53
